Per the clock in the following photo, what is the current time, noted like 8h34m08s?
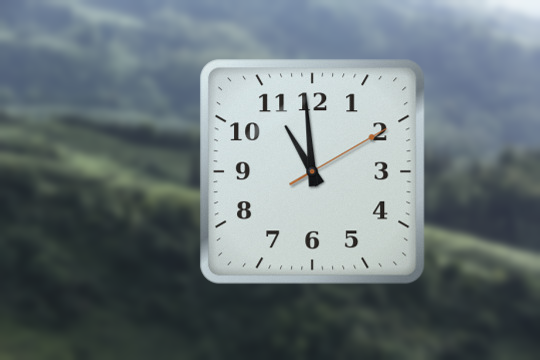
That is 10h59m10s
